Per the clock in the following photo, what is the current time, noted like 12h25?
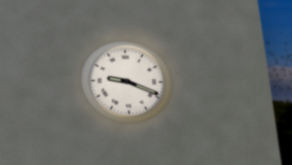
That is 9h19
